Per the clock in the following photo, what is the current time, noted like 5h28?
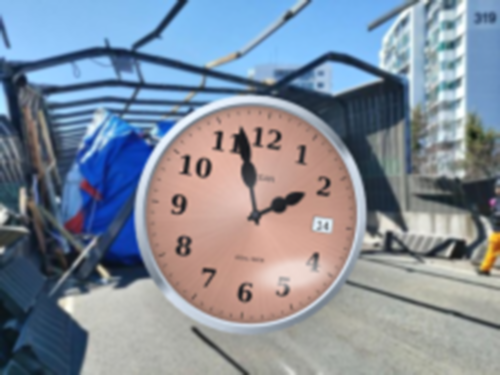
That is 1h57
